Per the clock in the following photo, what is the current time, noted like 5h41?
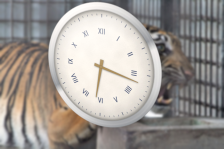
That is 6h17
